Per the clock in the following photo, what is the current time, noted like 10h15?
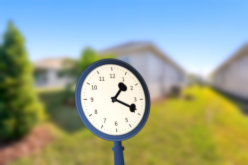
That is 1h19
